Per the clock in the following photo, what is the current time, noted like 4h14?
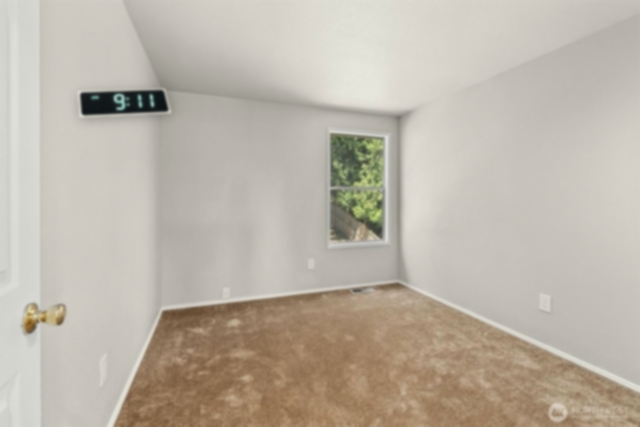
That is 9h11
